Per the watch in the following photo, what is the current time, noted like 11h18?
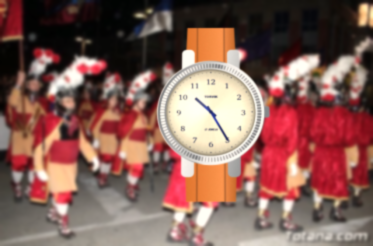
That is 10h25
